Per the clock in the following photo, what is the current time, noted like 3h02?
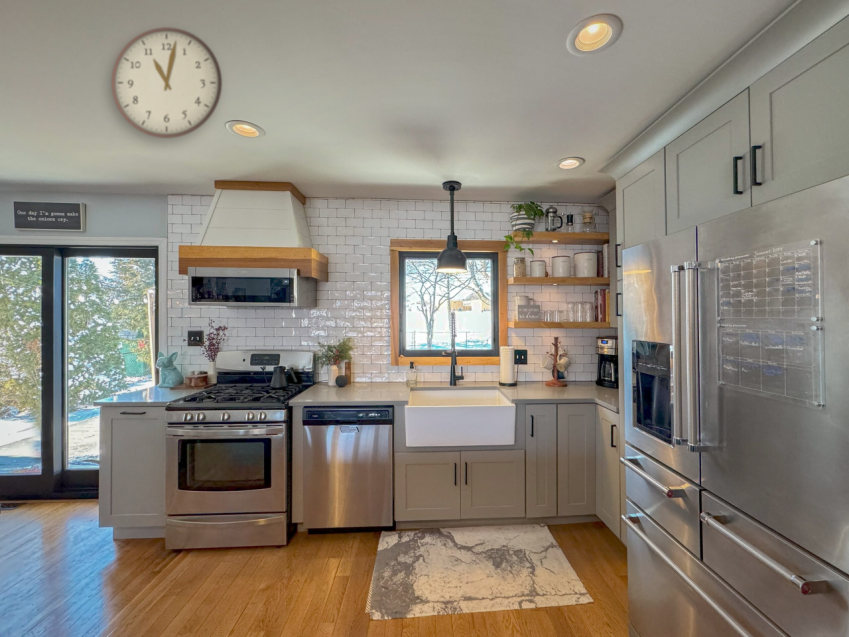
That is 11h02
